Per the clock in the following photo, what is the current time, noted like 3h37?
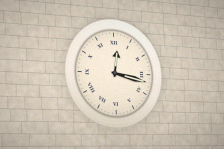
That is 12h17
